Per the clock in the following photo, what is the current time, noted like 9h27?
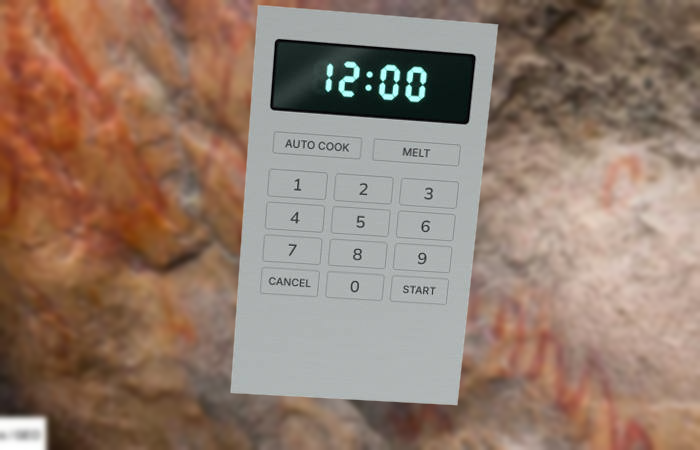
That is 12h00
